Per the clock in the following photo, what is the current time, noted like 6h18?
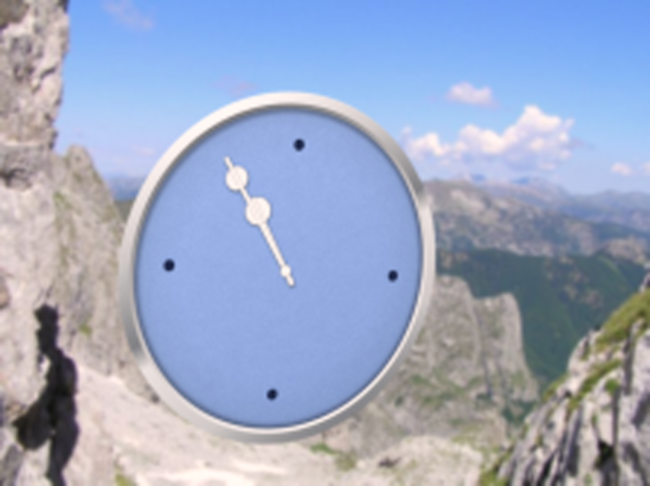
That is 10h54
